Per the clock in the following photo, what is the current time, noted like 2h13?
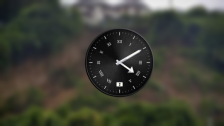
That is 4h10
